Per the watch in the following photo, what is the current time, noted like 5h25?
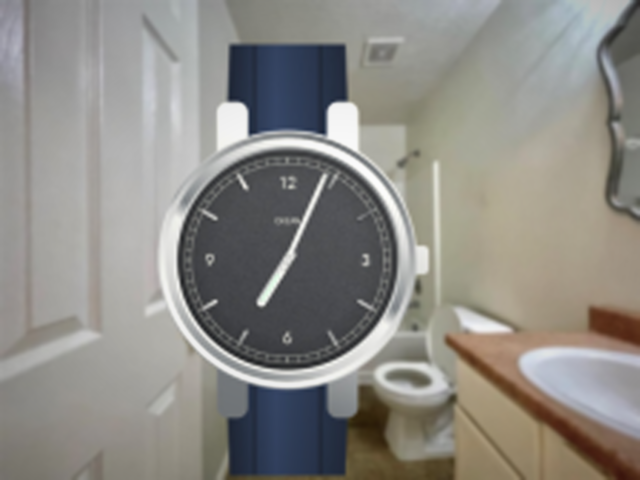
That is 7h04
